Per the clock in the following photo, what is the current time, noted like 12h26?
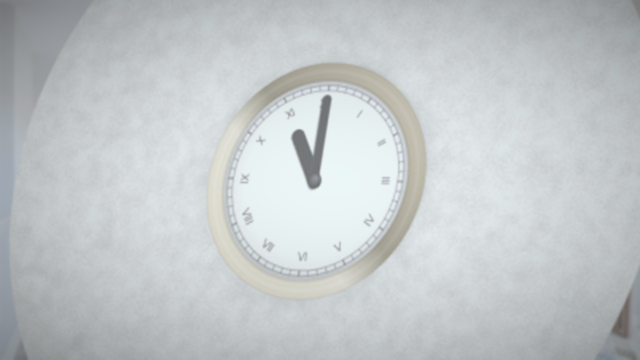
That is 11h00
